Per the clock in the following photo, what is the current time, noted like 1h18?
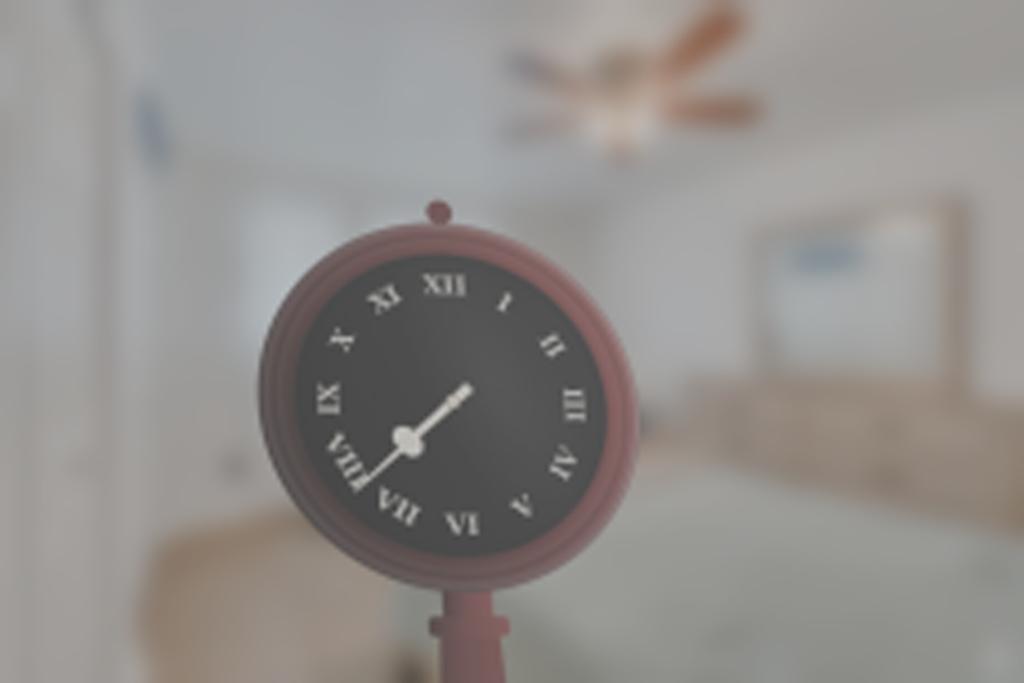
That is 7h38
